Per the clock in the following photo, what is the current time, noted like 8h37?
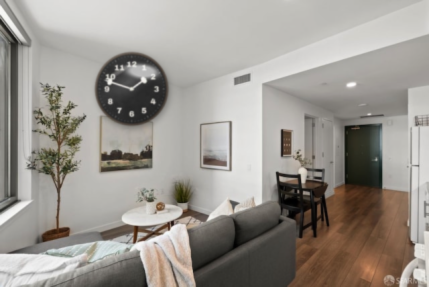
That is 1h48
